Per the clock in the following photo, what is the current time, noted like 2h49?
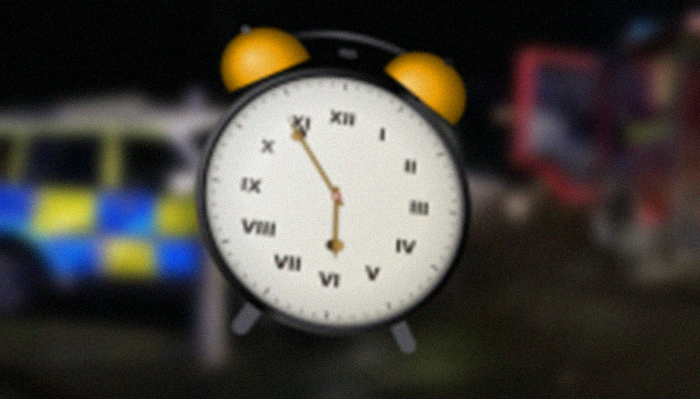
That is 5h54
